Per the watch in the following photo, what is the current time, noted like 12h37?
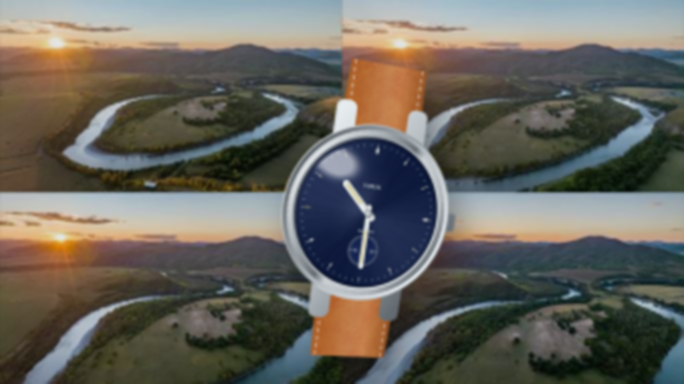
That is 10h30
